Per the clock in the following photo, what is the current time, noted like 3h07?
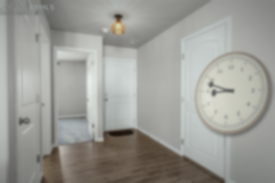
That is 8h48
